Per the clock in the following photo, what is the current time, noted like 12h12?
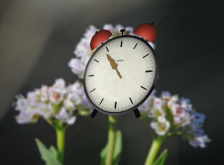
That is 10h54
